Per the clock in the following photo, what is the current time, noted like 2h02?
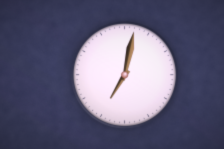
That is 7h02
